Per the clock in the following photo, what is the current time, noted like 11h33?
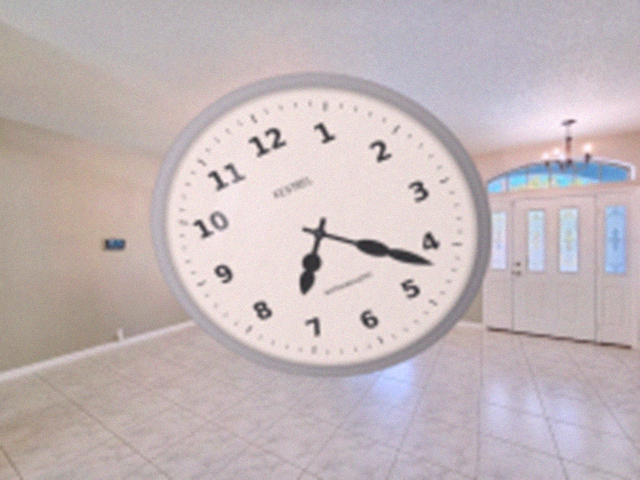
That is 7h22
